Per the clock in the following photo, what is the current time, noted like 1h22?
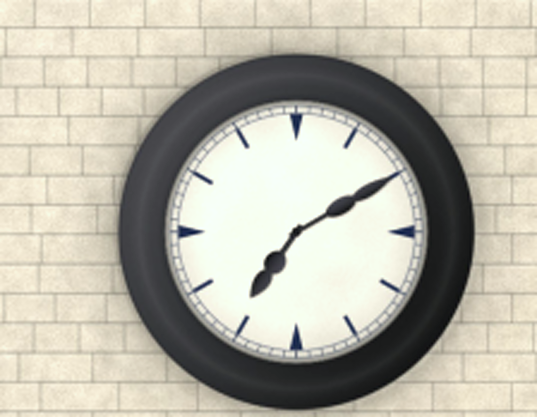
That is 7h10
